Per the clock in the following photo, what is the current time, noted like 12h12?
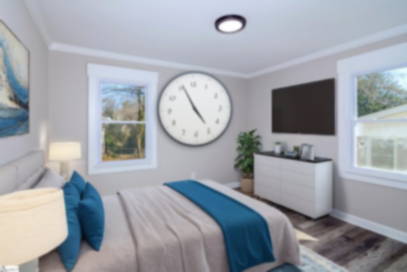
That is 4h56
